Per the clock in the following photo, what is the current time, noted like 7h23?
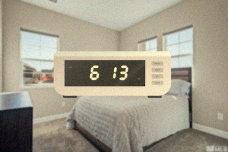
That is 6h13
